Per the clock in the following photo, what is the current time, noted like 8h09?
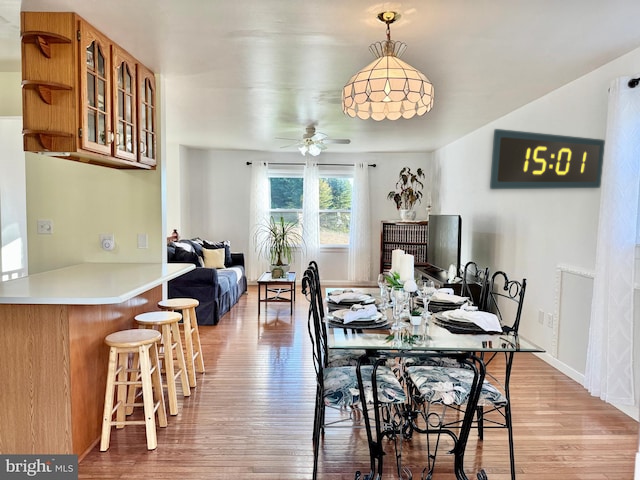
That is 15h01
